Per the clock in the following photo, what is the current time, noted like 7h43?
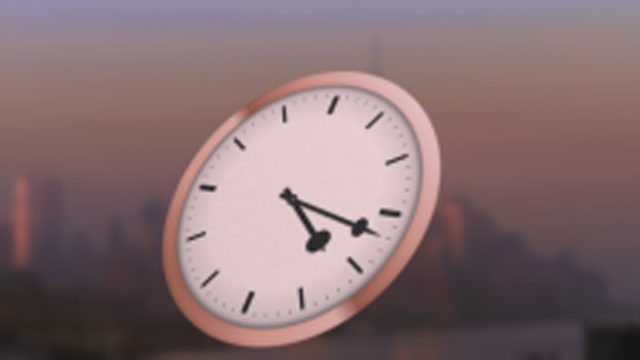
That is 4h17
